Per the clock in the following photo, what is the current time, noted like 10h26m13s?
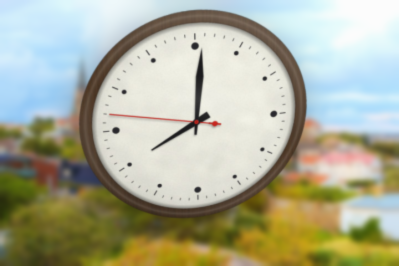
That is 8h00m47s
